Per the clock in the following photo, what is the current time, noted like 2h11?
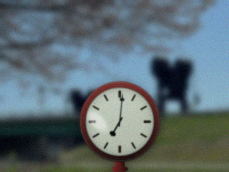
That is 7h01
